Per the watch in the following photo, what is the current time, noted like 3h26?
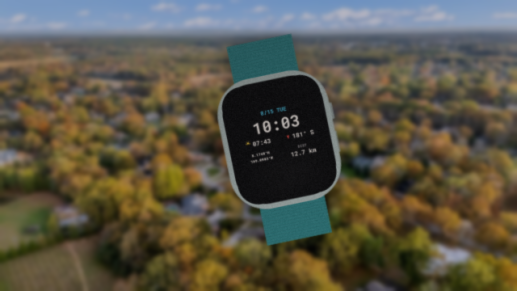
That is 10h03
